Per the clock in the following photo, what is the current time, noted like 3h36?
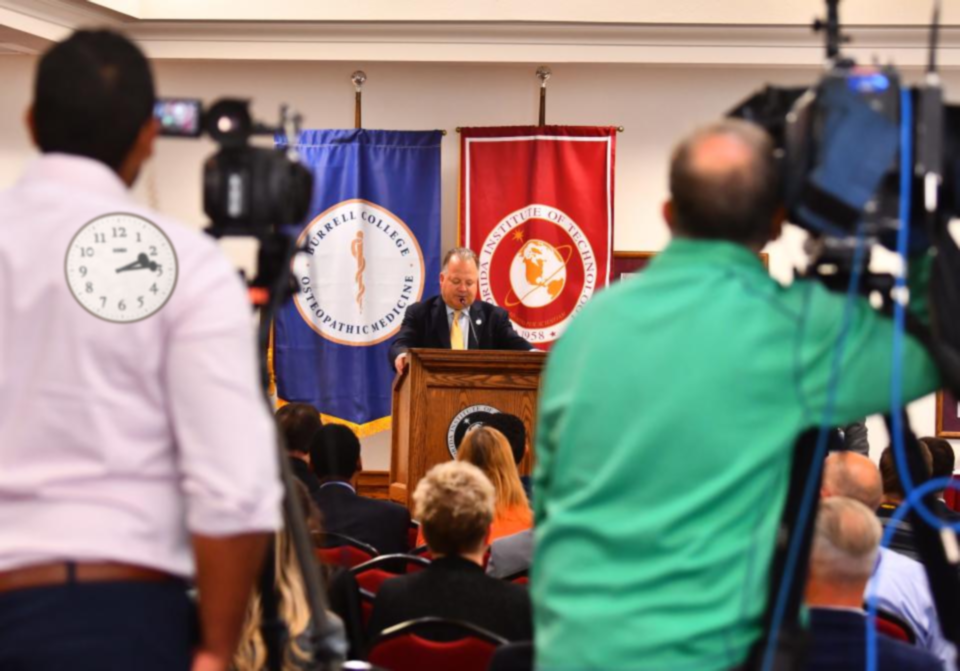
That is 2h14
